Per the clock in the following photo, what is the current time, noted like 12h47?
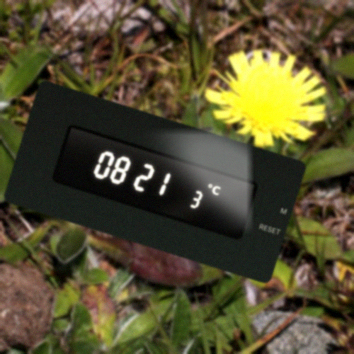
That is 8h21
